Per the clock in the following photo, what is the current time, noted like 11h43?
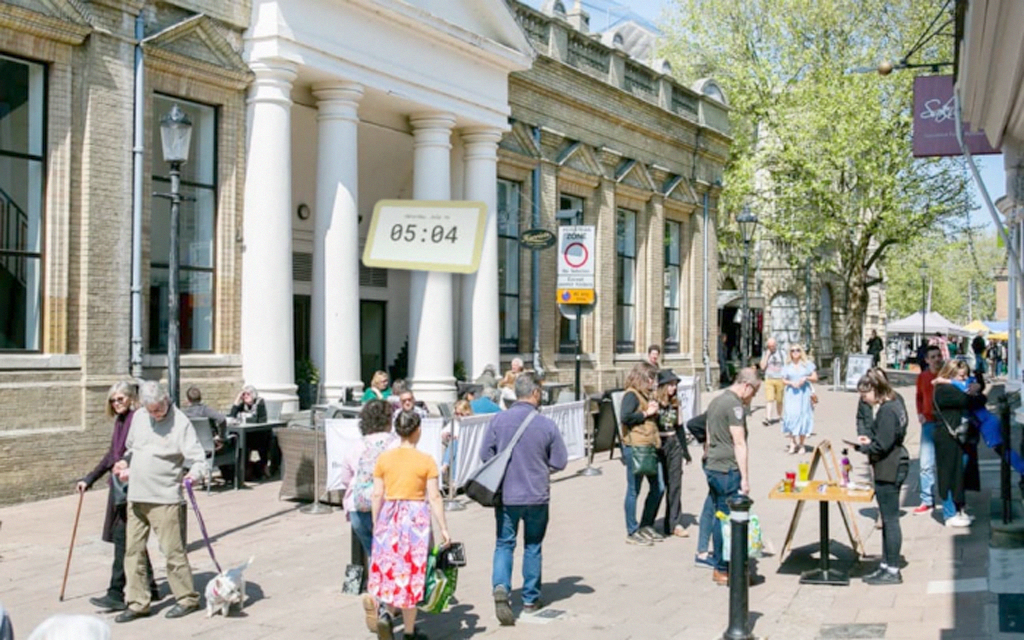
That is 5h04
